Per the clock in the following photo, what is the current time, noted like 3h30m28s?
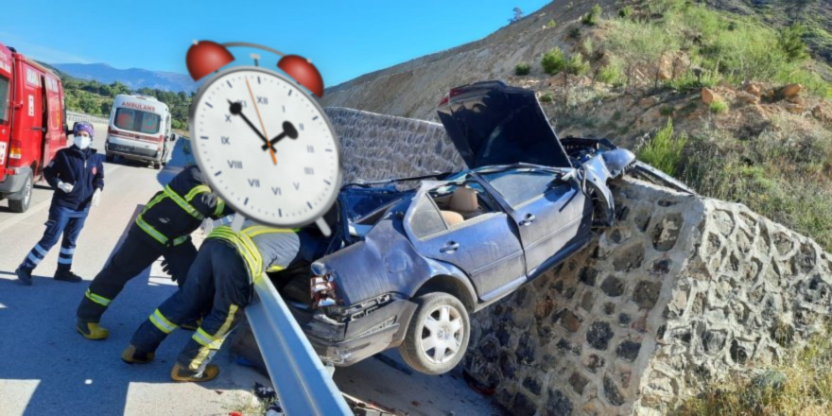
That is 1h52m58s
